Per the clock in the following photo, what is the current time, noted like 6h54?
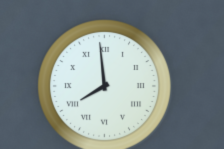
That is 7h59
